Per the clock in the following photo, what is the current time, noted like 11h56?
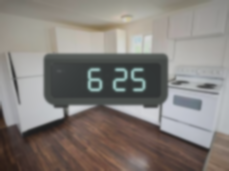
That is 6h25
